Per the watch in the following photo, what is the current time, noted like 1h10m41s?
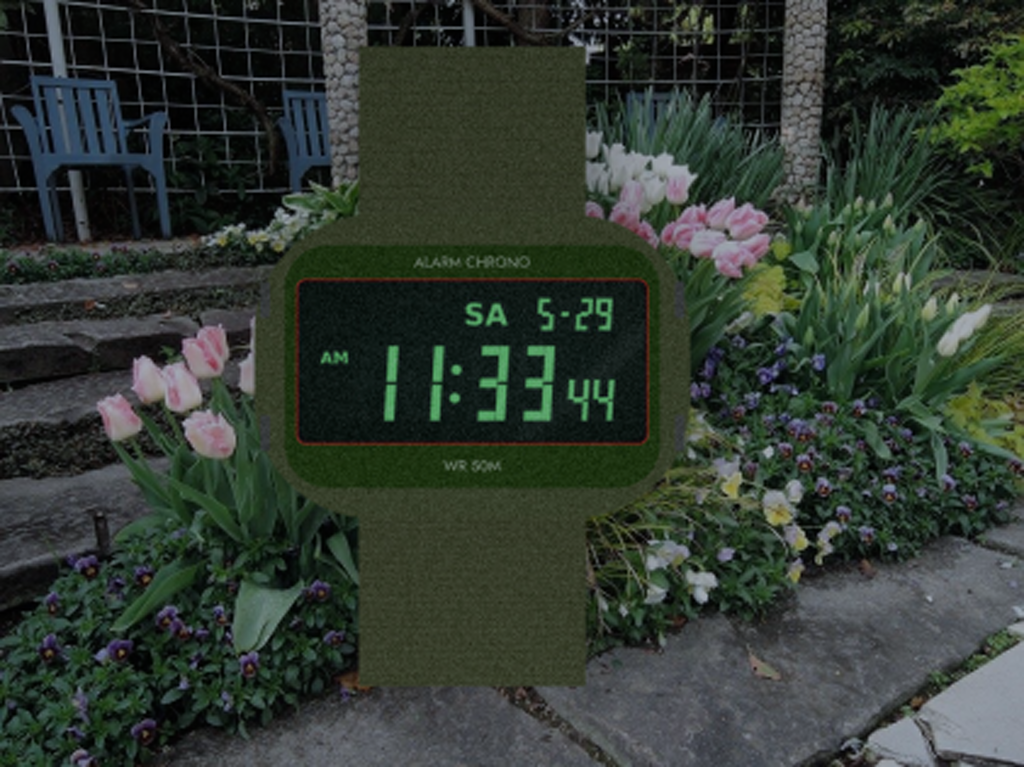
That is 11h33m44s
